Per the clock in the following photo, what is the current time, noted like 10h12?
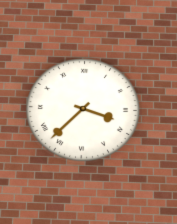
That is 3h37
